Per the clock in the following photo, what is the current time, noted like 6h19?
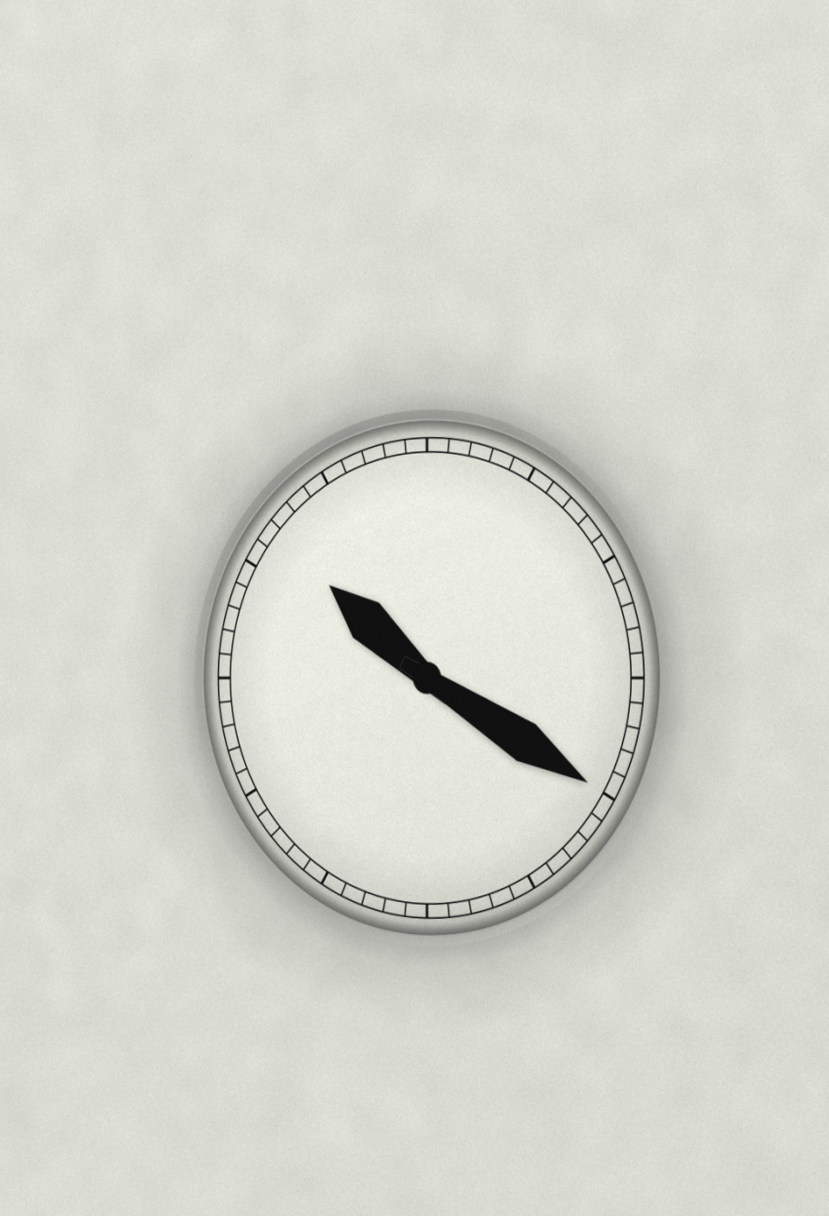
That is 10h20
